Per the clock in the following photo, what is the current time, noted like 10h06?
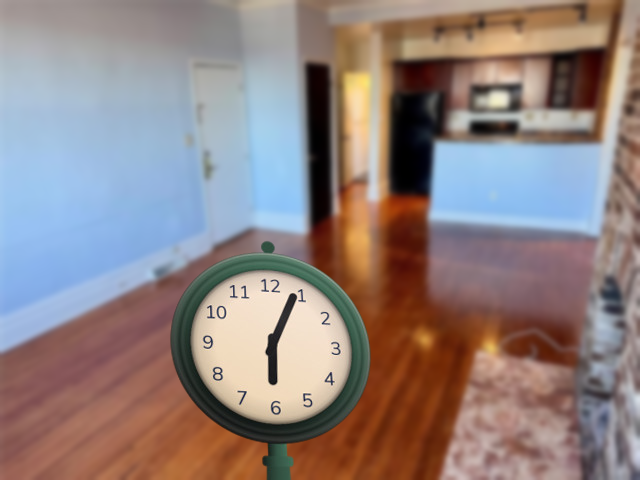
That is 6h04
